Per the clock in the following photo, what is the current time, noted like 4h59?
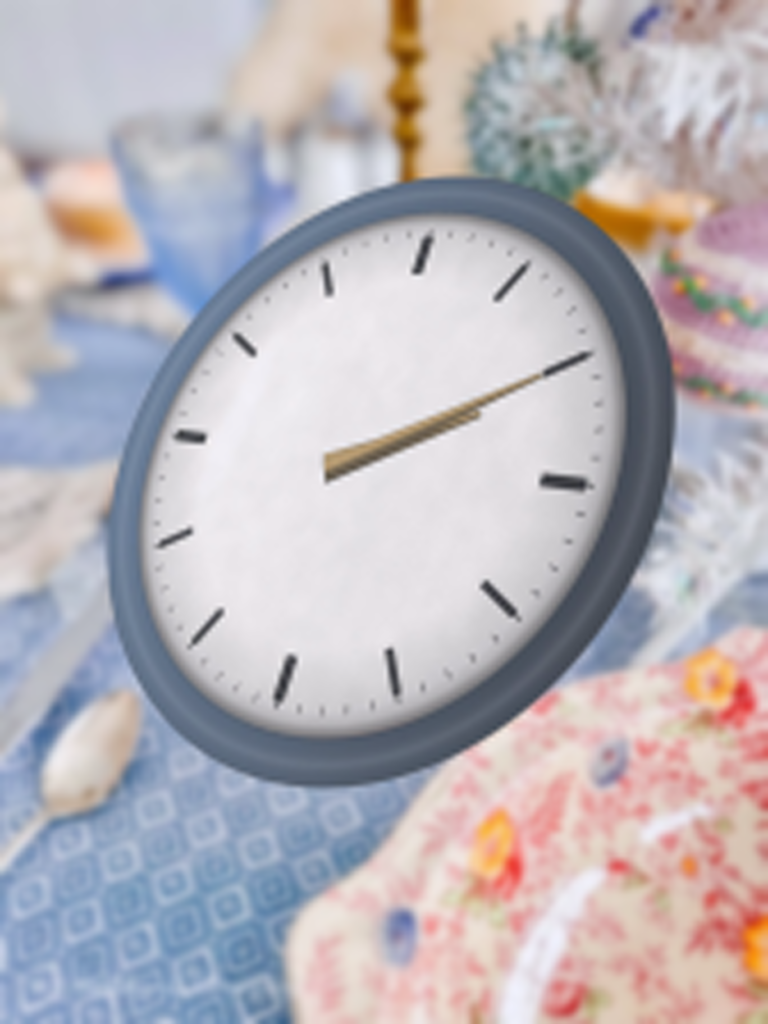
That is 2h10
